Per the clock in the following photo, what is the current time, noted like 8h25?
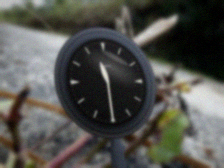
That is 11h30
